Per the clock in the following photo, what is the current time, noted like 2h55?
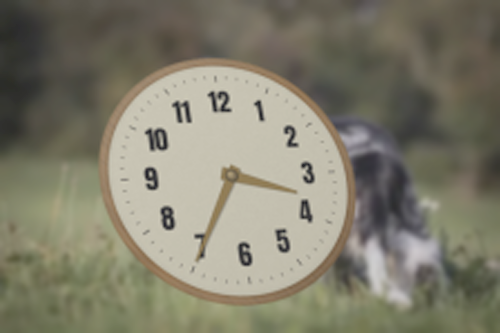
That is 3h35
